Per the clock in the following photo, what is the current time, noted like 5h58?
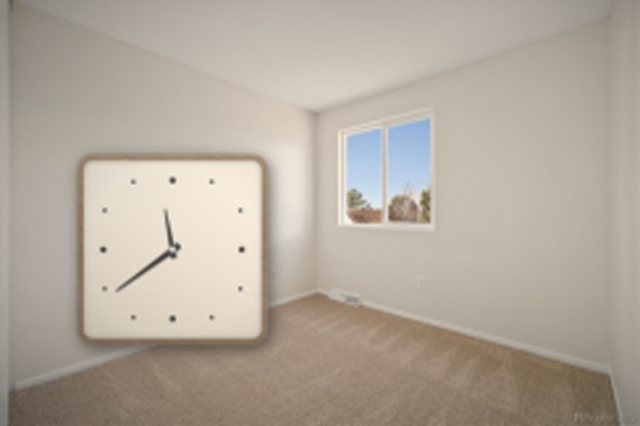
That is 11h39
